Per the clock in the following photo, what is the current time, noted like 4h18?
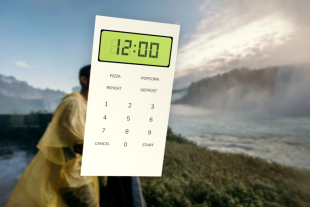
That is 12h00
